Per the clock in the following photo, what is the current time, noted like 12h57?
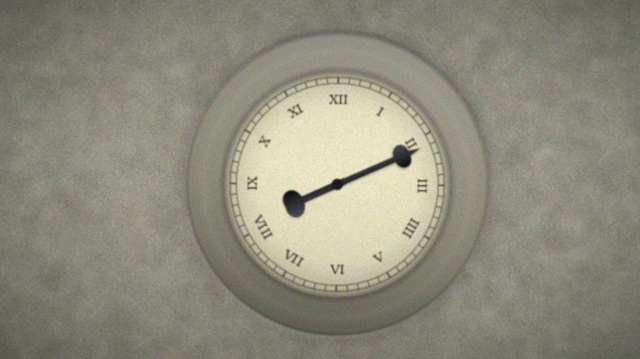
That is 8h11
